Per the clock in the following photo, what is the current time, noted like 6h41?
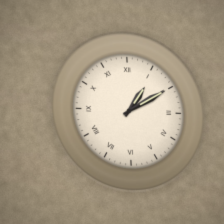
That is 1h10
